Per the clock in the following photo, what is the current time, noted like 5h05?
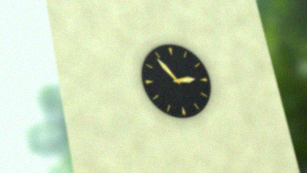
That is 2h54
